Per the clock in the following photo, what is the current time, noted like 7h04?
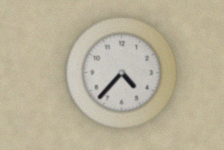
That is 4h37
